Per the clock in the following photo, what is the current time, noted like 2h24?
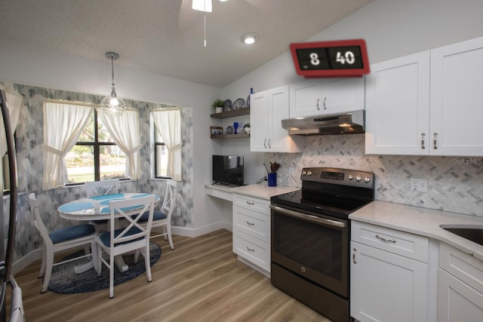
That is 8h40
